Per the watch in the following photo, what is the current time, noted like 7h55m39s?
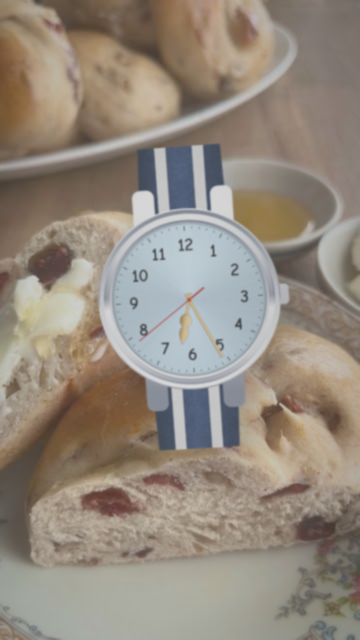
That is 6h25m39s
